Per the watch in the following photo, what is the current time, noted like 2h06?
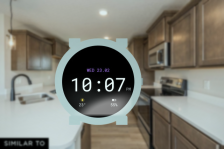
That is 10h07
